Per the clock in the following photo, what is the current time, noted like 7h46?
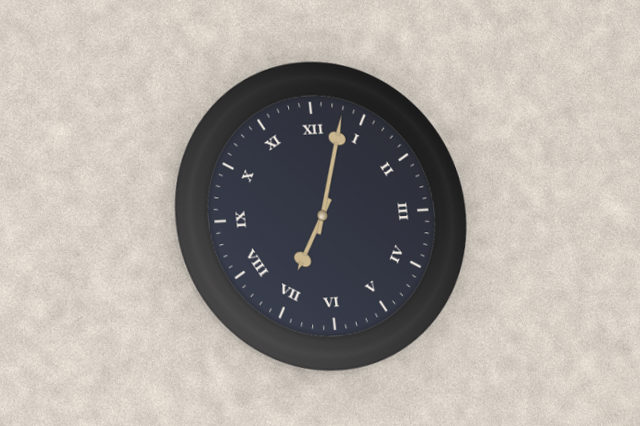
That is 7h03
